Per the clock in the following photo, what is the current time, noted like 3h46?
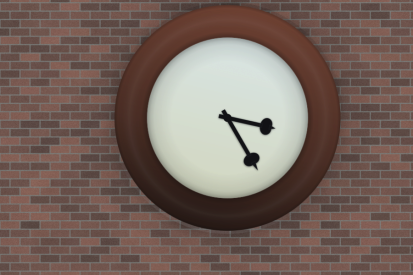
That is 3h25
